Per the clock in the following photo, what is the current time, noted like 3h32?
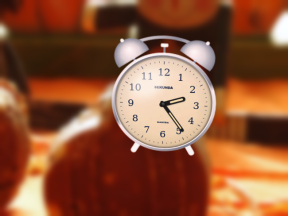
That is 2h24
